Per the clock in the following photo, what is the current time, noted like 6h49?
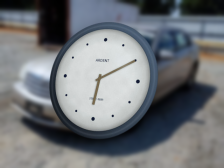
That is 6h10
